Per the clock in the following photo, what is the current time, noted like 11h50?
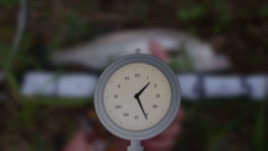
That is 1h26
